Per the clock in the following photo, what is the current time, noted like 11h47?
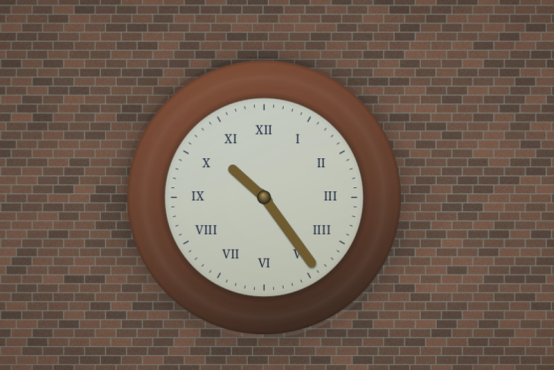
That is 10h24
